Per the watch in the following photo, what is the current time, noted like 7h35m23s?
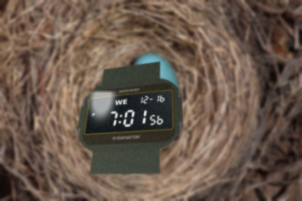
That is 7h01m56s
